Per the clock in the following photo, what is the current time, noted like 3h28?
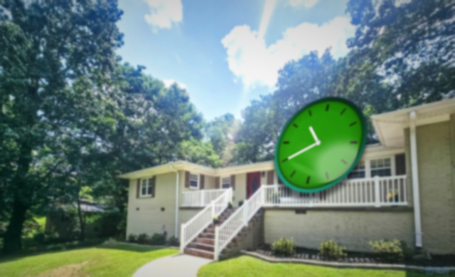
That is 10h40
